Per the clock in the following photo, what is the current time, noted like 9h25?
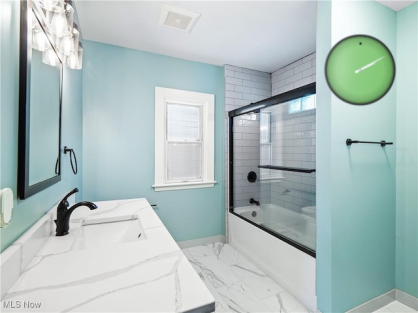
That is 2h10
